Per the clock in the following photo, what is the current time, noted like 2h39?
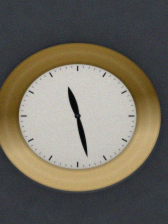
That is 11h28
